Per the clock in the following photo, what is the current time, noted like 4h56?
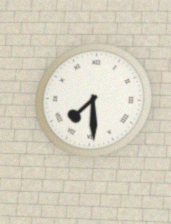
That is 7h29
